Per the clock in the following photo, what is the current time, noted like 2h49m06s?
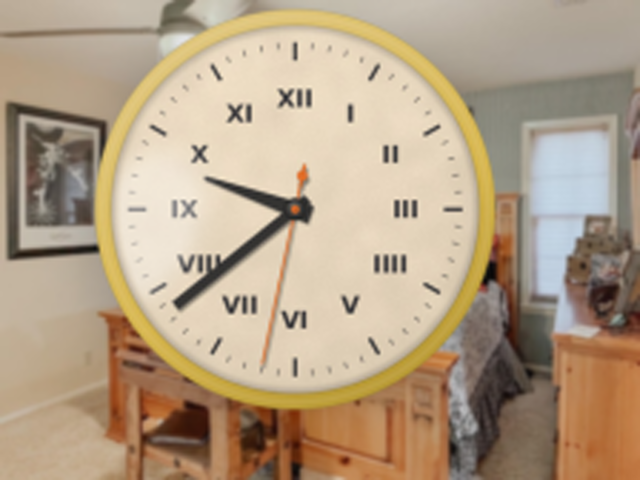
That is 9h38m32s
